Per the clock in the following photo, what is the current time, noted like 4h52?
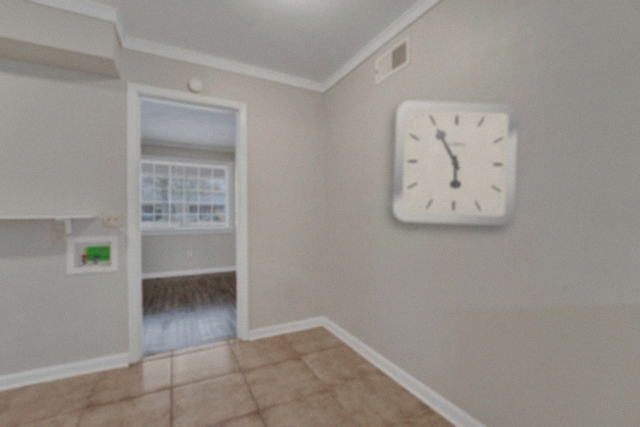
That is 5h55
